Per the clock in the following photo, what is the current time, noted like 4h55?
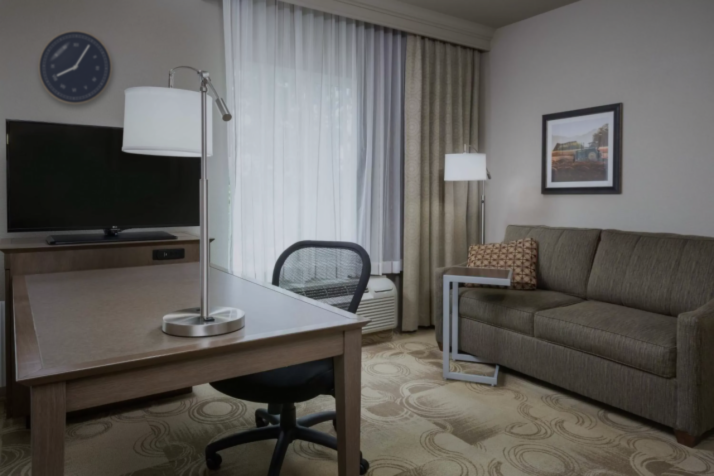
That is 8h05
